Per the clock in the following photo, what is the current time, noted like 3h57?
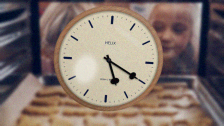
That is 5h20
